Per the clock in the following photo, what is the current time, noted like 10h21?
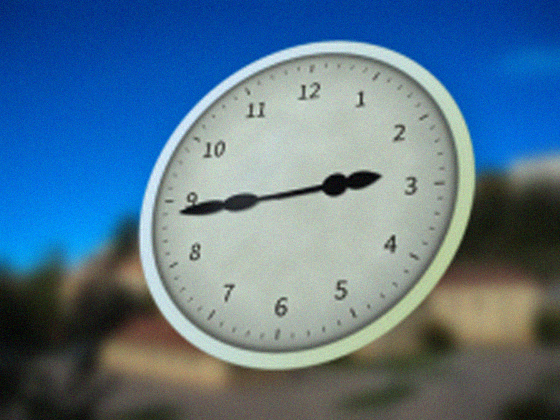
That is 2h44
